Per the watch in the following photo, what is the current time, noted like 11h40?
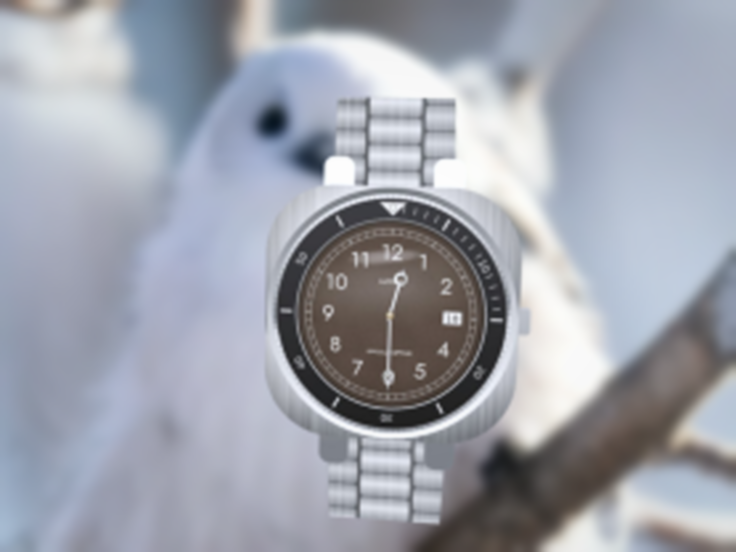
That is 12h30
